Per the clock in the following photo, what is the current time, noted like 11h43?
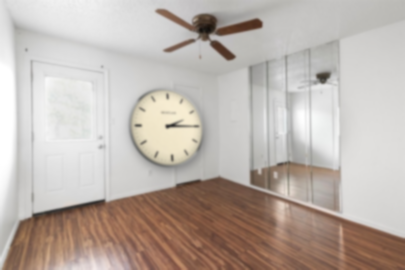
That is 2h15
